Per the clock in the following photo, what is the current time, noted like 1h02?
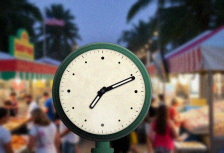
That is 7h11
